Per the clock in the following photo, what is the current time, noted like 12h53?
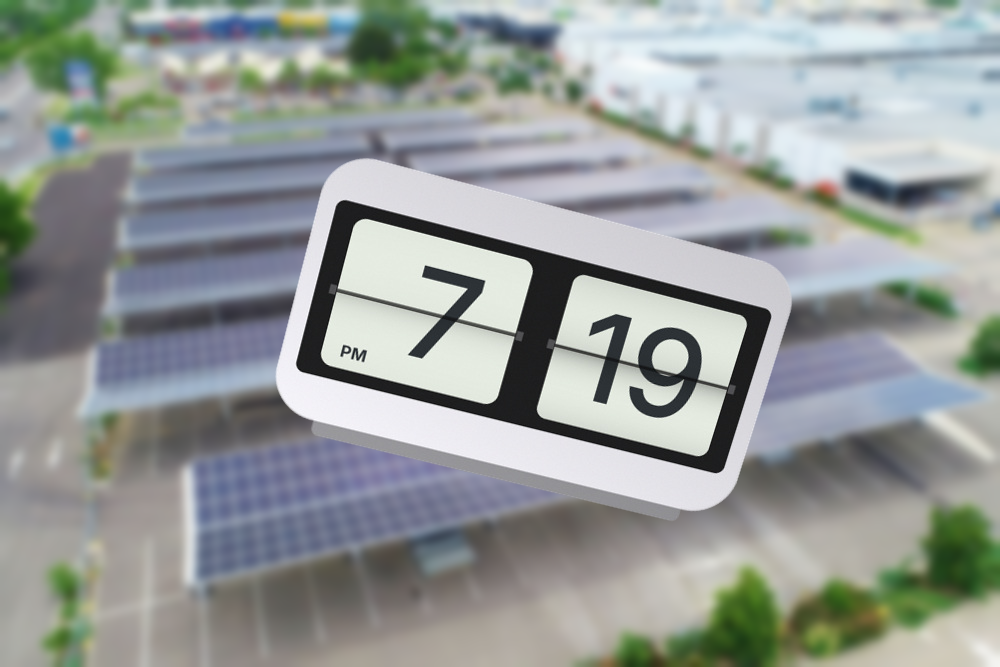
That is 7h19
